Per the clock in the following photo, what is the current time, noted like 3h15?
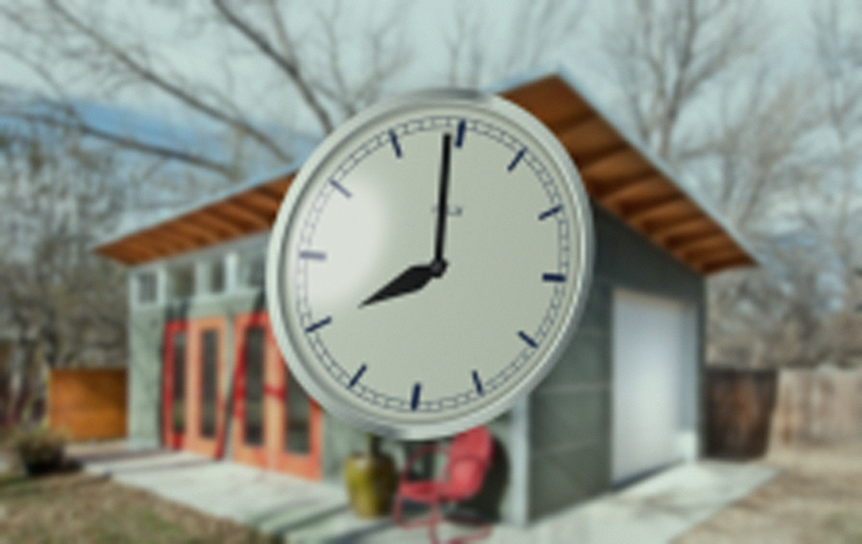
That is 7h59
